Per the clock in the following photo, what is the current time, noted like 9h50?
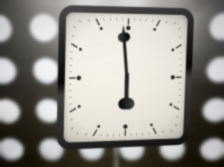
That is 5h59
